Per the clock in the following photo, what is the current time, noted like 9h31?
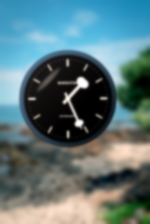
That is 1h26
